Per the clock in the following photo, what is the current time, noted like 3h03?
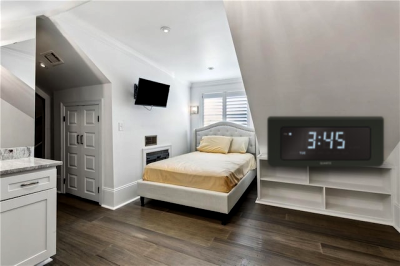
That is 3h45
